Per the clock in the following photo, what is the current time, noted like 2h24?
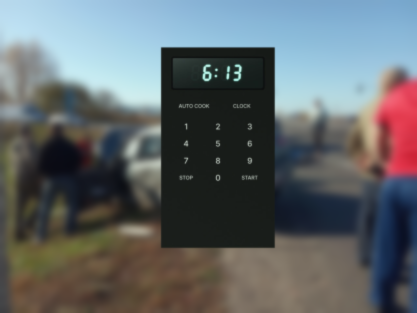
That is 6h13
